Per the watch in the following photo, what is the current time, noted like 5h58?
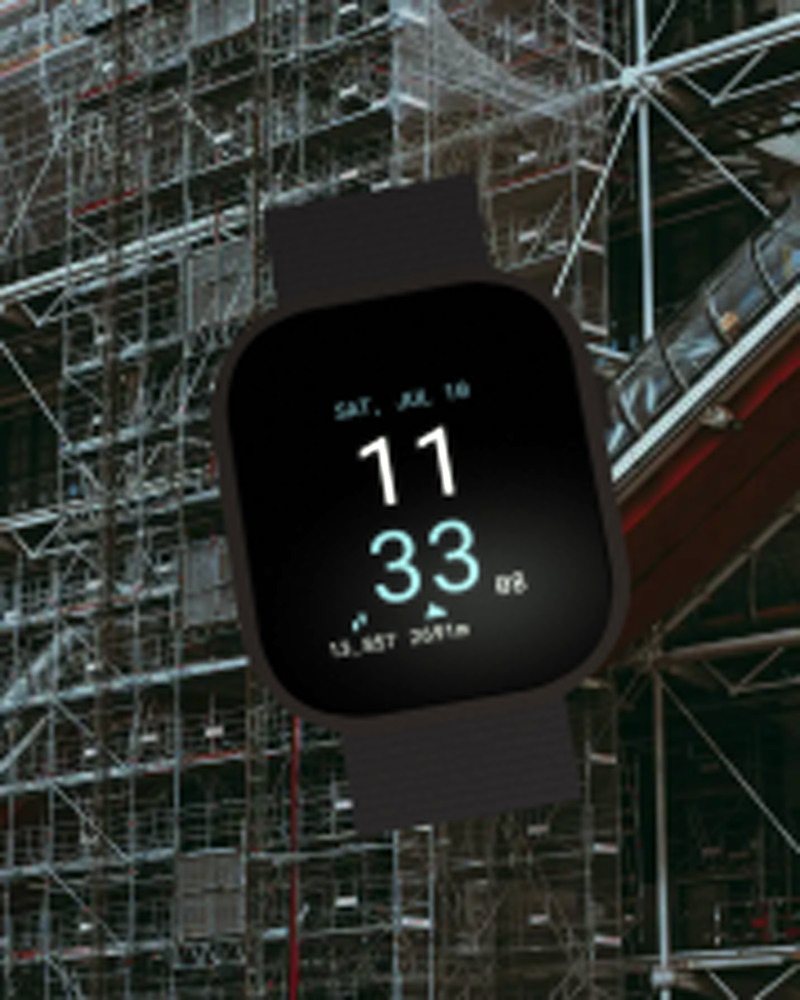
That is 11h33
